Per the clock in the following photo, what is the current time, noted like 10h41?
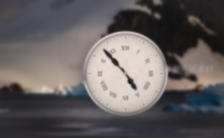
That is 4h53
